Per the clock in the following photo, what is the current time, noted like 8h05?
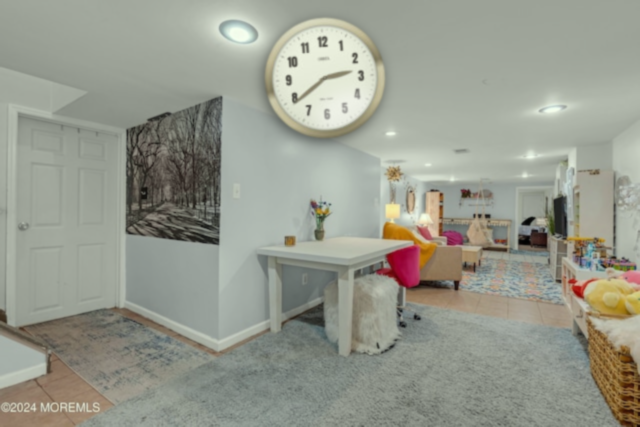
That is 2h39
